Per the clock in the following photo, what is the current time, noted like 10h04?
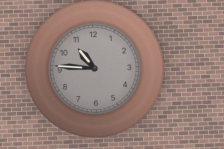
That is 10h46
